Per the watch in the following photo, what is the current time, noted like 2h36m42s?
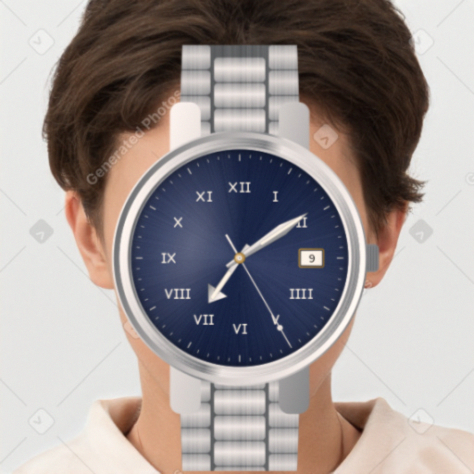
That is 7h09m25s
